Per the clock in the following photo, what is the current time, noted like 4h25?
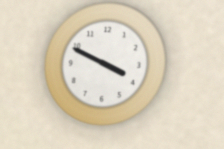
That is 3h49
